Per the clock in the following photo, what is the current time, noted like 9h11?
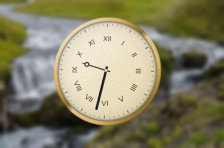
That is 9h32
